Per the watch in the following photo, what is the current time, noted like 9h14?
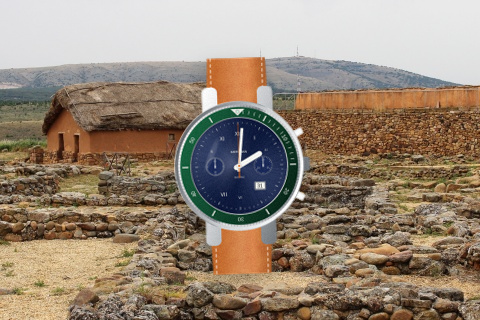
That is 2h01
